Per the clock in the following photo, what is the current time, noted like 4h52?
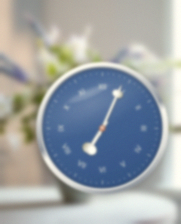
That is 7h04
